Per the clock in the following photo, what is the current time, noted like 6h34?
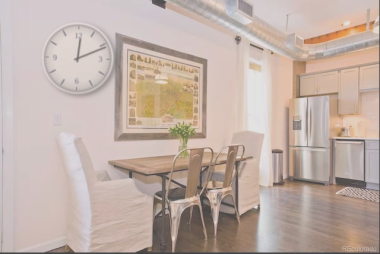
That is 12h11
